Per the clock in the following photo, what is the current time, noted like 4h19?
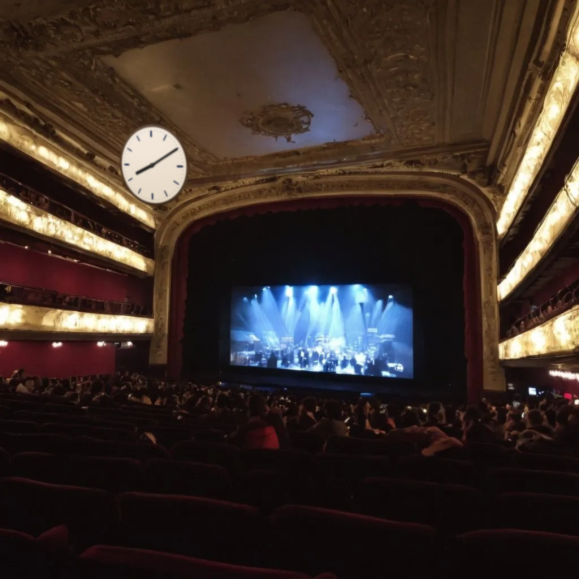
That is 8h10
